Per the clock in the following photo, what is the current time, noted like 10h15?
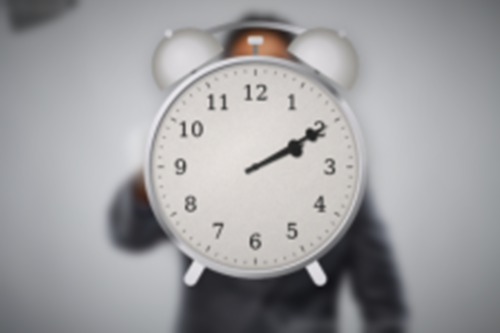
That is 2h10
